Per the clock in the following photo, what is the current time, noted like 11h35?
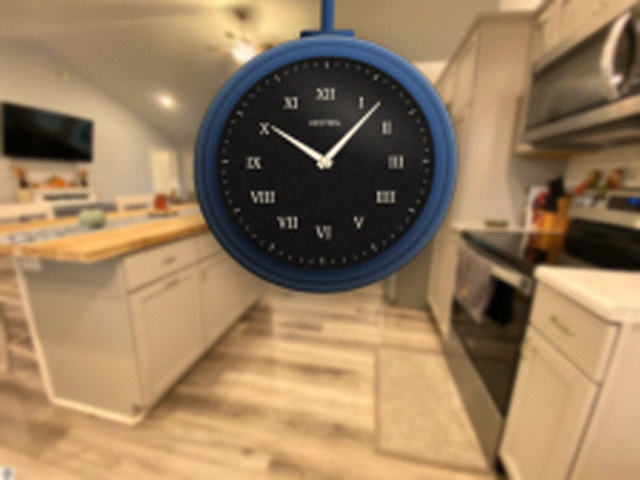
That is 10h07
